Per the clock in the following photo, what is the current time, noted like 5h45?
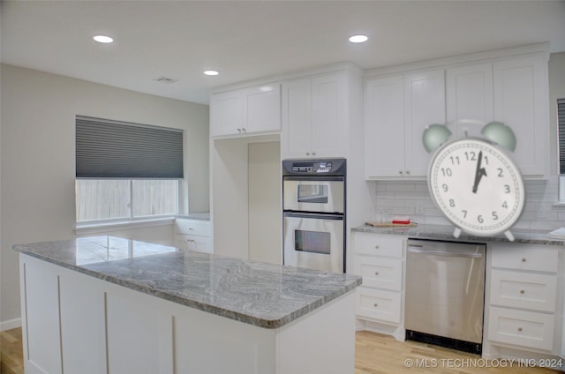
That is 1h03
